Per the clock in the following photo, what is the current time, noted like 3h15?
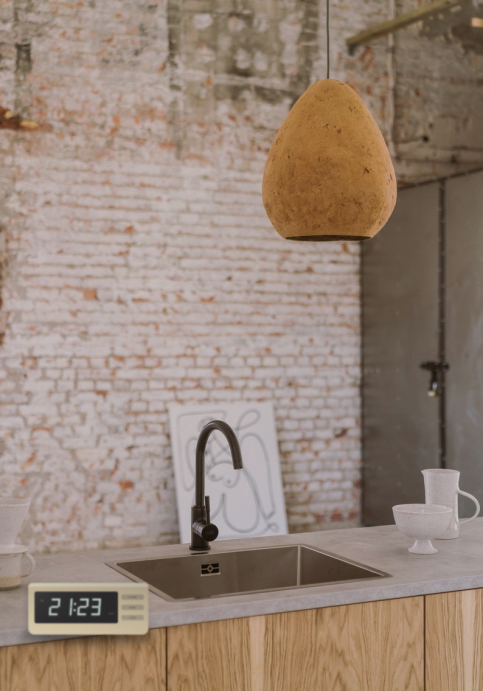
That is 21h23
